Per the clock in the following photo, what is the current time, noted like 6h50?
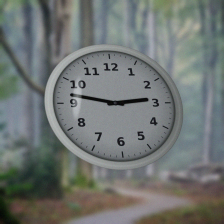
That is 2h47
